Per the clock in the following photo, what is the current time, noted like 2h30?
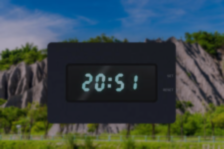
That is 20h51
